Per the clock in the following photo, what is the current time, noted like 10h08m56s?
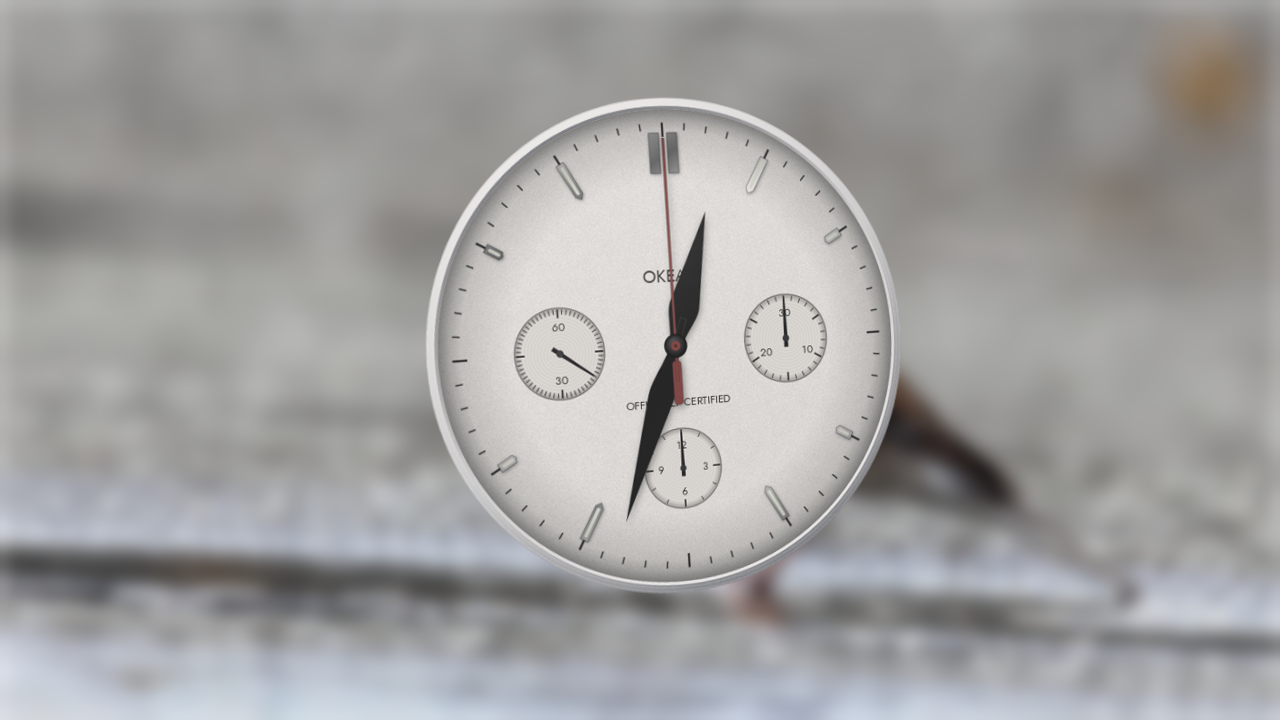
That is 12h33m21s
